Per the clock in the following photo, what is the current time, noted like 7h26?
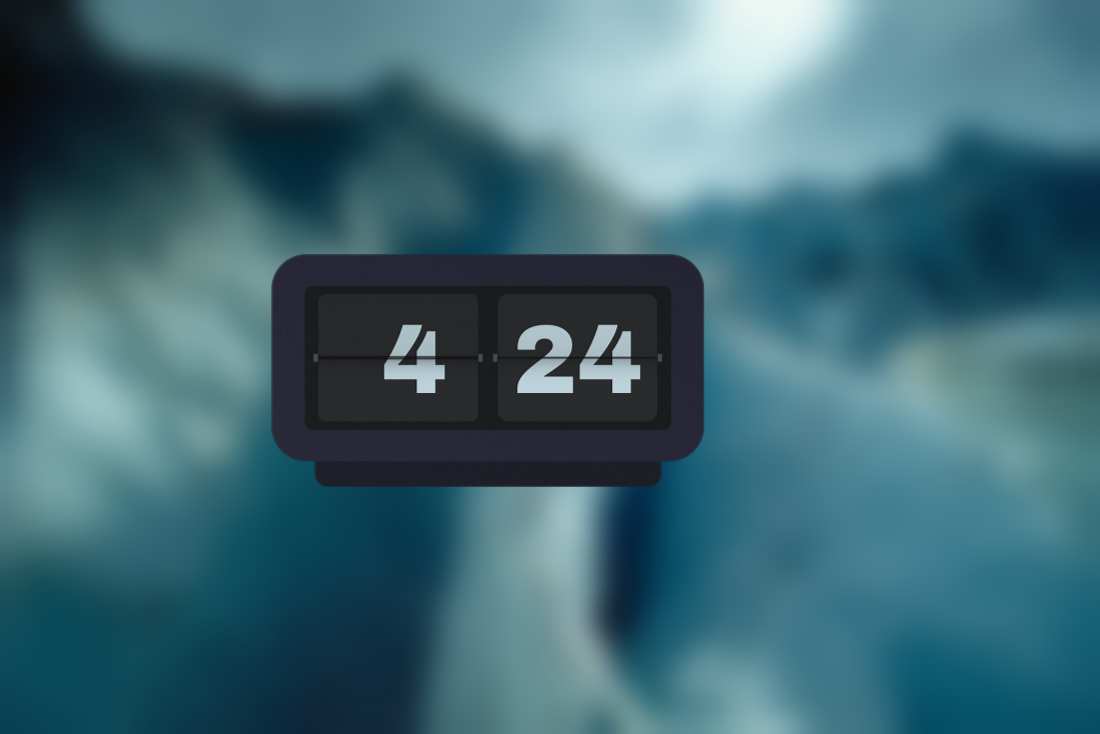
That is 4h24
